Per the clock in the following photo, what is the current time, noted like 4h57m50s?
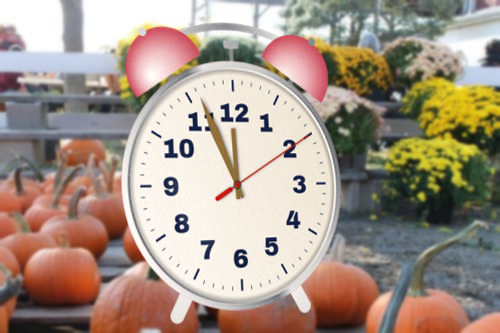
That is 11h56m10s
